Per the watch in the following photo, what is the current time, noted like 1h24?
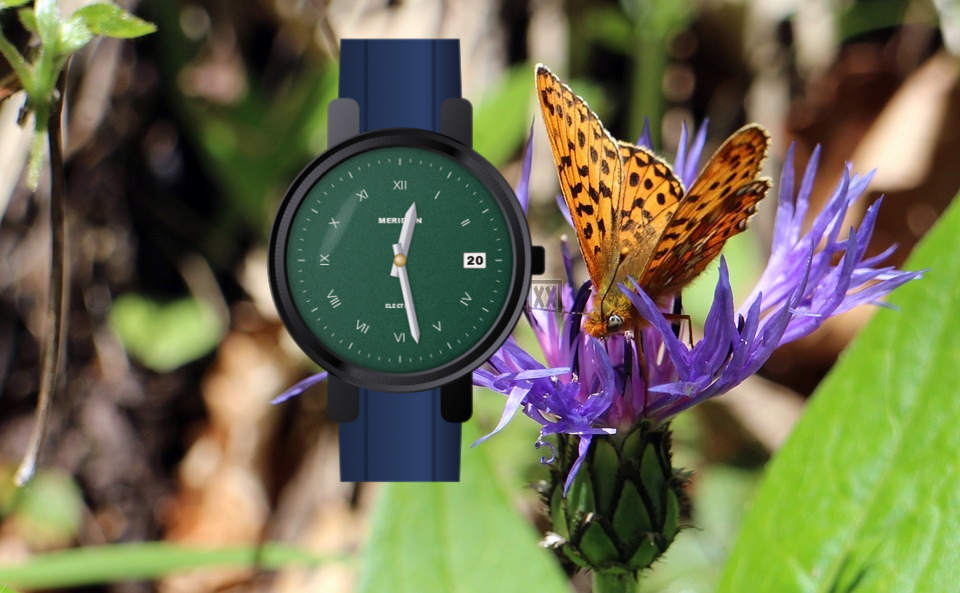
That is 12h28
